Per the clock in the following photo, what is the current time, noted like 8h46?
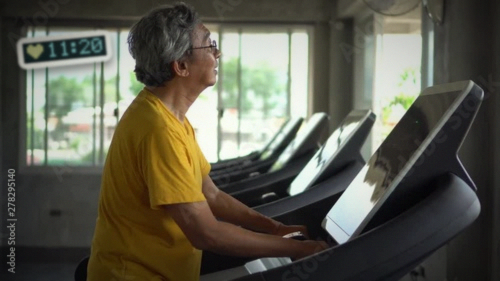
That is 11h20
